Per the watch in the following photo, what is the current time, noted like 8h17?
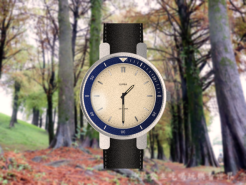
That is 1h30
